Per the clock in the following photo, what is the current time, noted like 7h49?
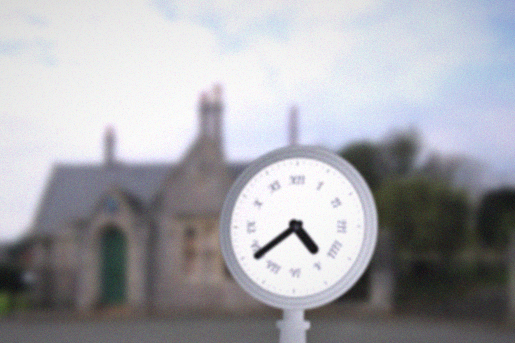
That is 4h39
